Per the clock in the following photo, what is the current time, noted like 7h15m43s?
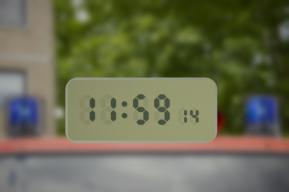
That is 11h59m14s
